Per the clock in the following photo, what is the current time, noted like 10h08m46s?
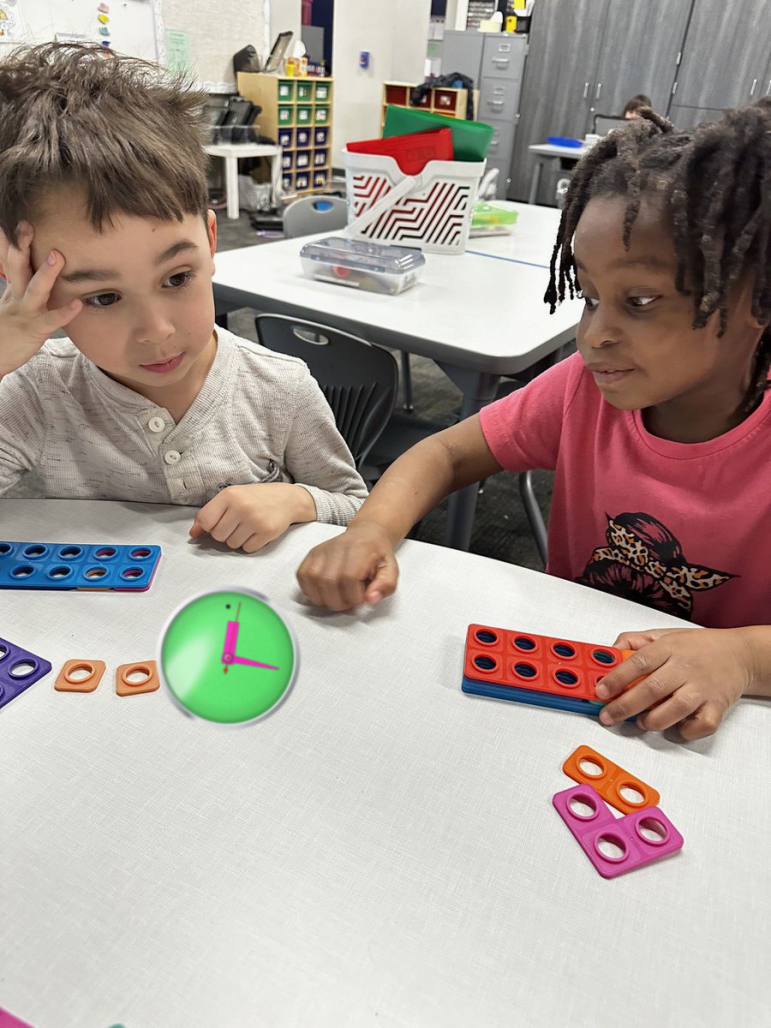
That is 12h17m02s
